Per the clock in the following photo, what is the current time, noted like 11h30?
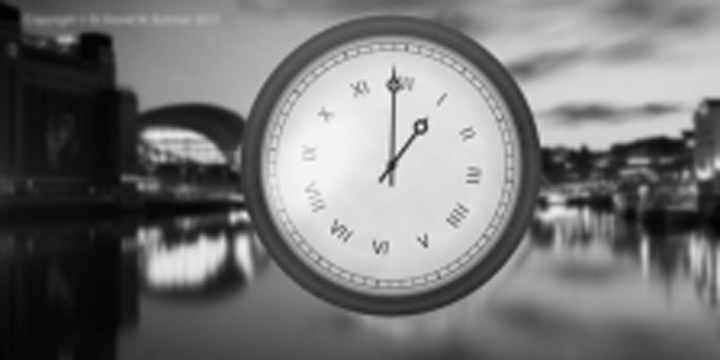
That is 12h59
